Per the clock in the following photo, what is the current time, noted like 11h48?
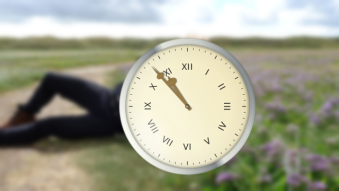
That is 10h53
